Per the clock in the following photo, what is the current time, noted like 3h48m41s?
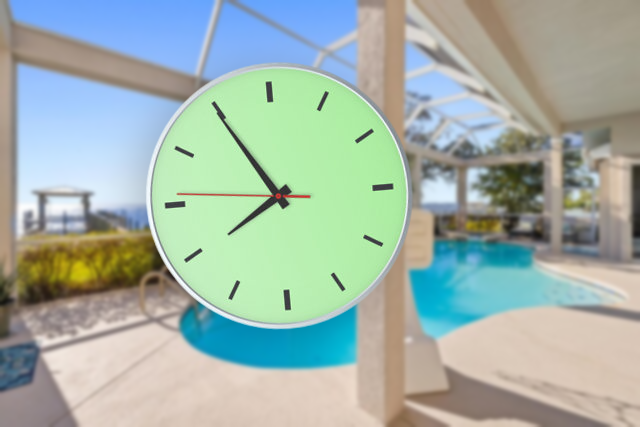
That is 7h54m46s
